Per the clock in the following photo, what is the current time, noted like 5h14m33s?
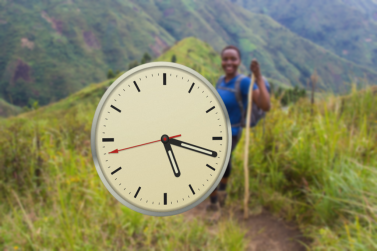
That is 5h17m43s
